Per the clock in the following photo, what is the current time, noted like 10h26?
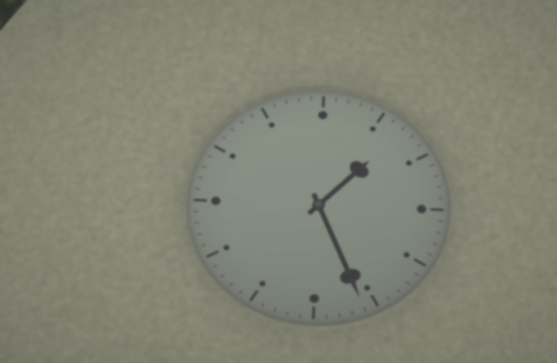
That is 1h26
